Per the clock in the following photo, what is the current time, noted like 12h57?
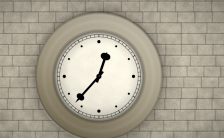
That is 12h37
